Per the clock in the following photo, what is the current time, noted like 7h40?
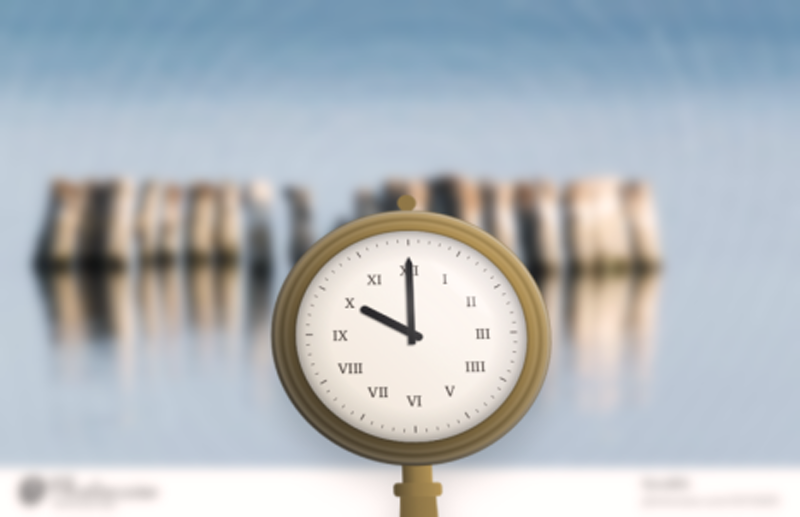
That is 10h00
